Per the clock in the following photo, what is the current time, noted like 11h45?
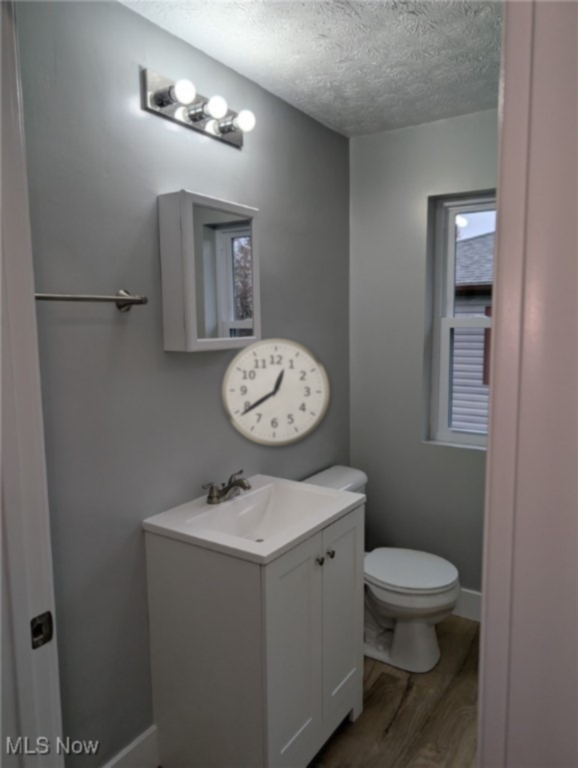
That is 12h39
